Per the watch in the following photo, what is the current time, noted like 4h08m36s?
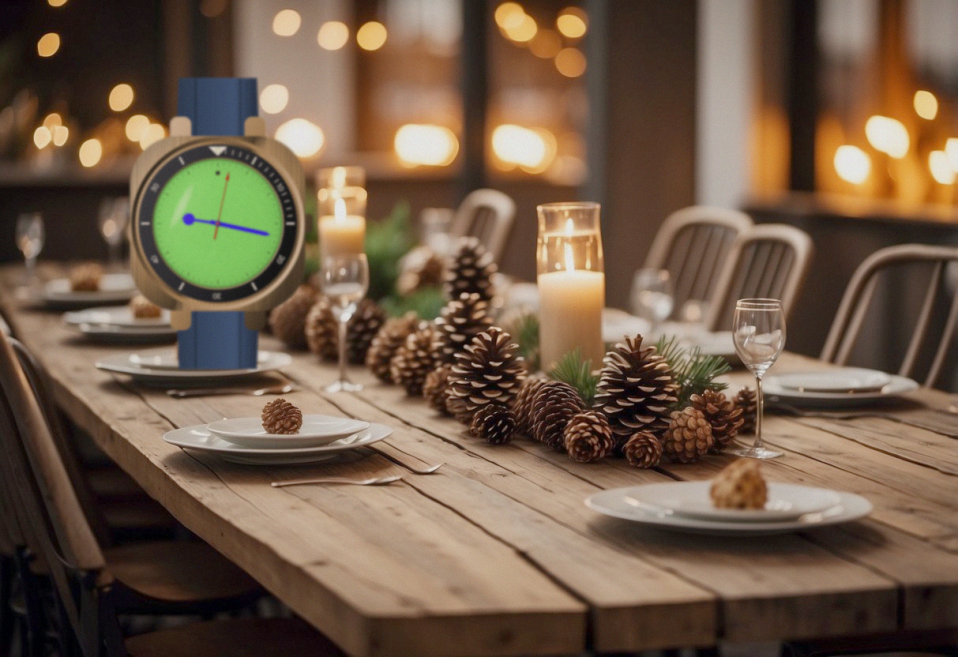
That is 9h17m02s
